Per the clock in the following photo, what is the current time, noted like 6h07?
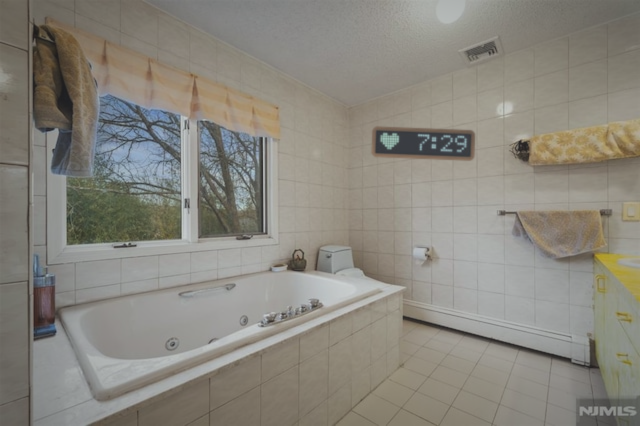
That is 7h29
